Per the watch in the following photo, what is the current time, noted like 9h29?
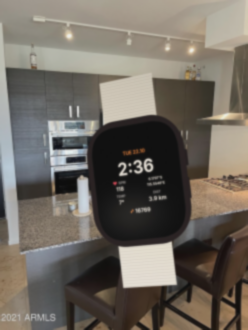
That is 2h36
